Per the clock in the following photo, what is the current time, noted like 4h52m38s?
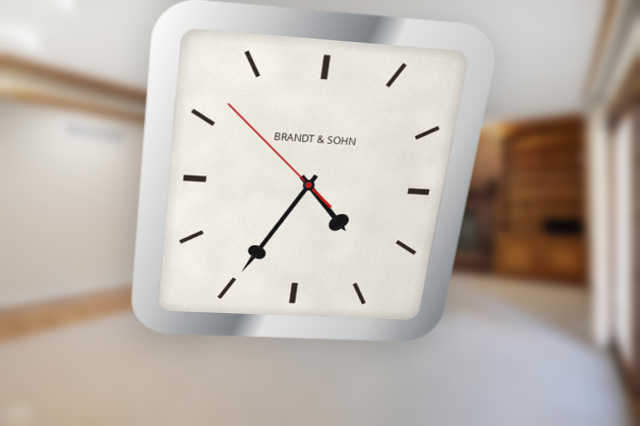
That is 4h34m52s
